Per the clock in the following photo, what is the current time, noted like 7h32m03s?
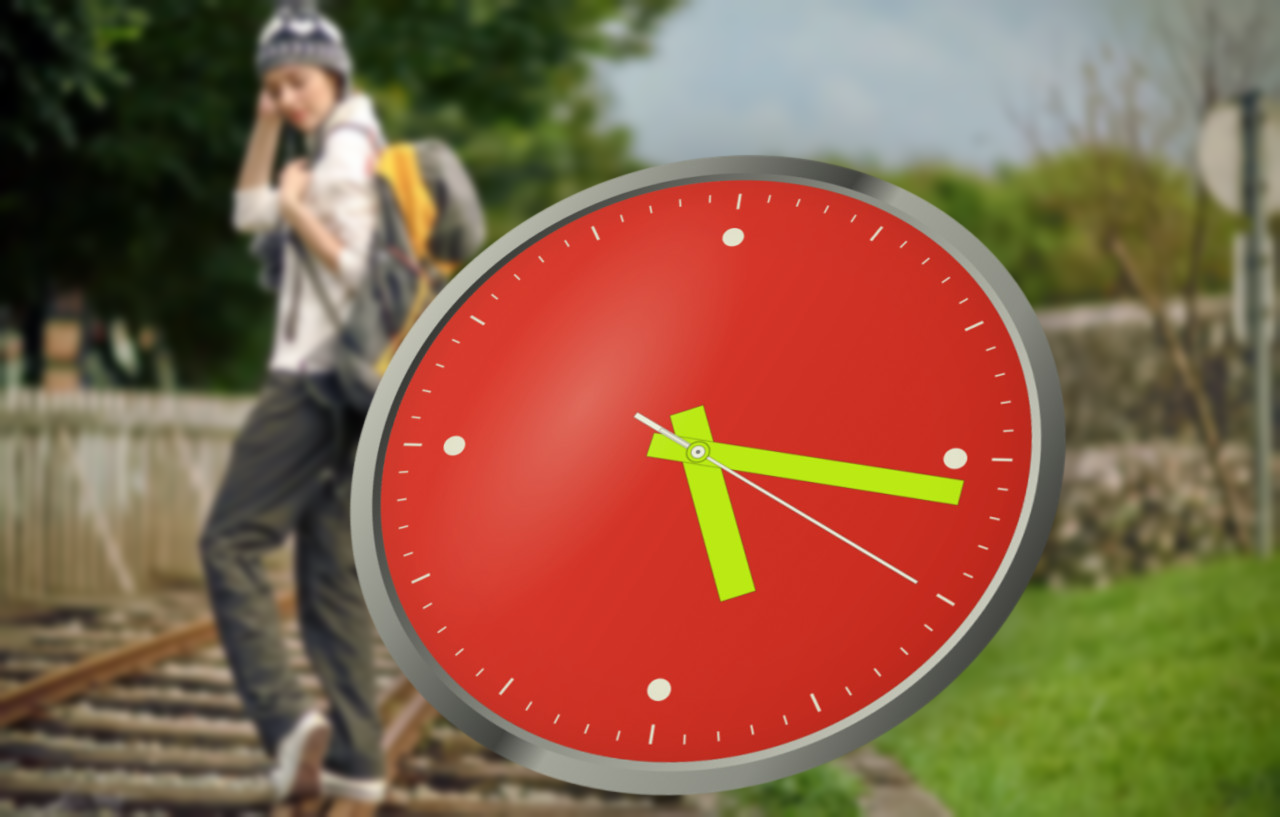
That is 5h16m20s
